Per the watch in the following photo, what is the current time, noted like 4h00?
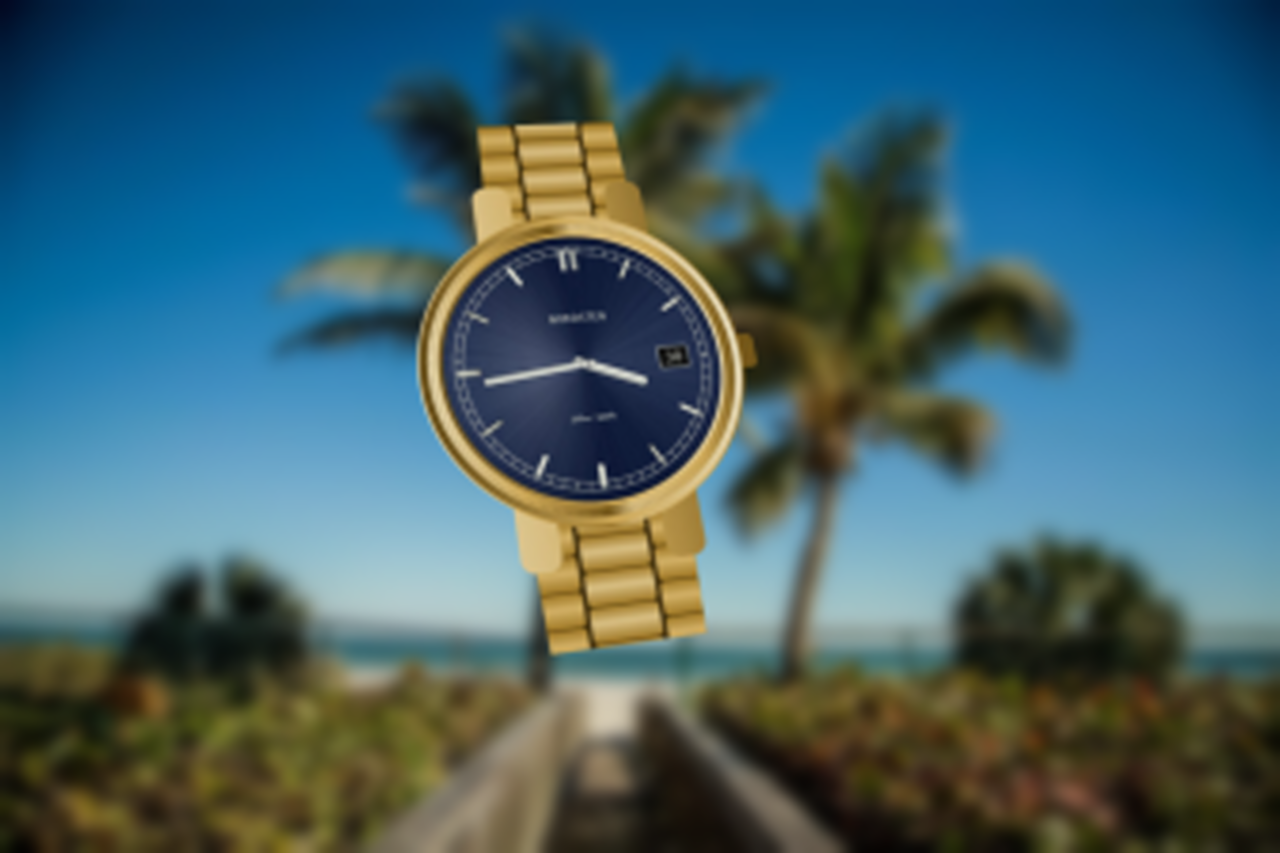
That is 3h44
